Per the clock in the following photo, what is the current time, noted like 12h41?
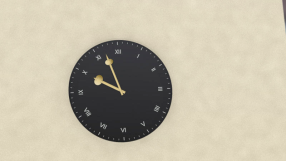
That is 9h57
